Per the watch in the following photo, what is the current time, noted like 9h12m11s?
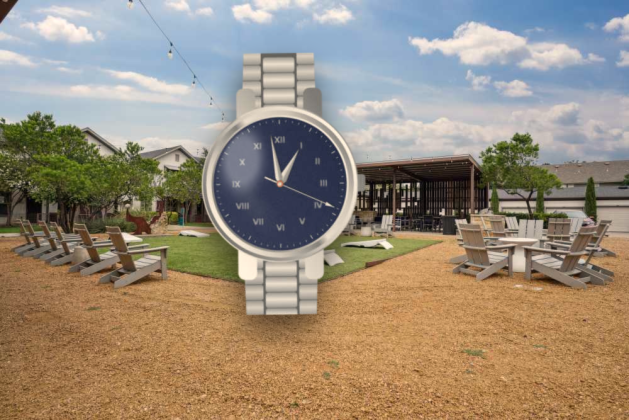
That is 12h58m19s
